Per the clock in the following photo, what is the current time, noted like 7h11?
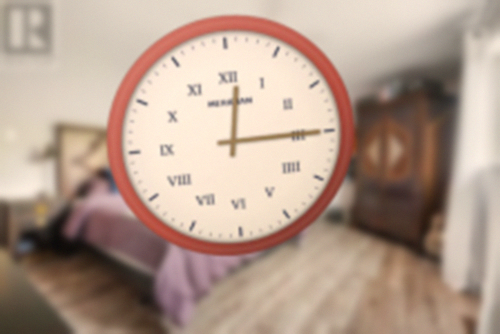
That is 12h15
